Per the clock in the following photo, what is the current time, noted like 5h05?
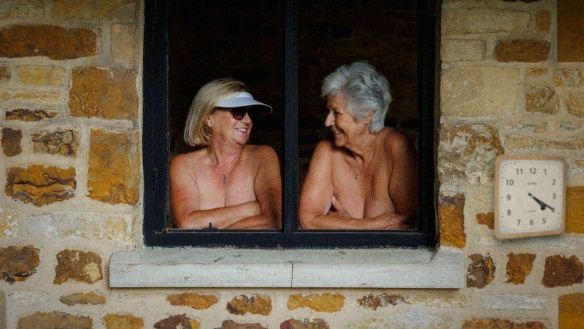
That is 4h20
